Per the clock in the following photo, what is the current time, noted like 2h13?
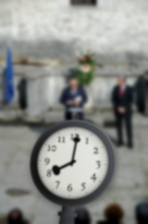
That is 8h01
